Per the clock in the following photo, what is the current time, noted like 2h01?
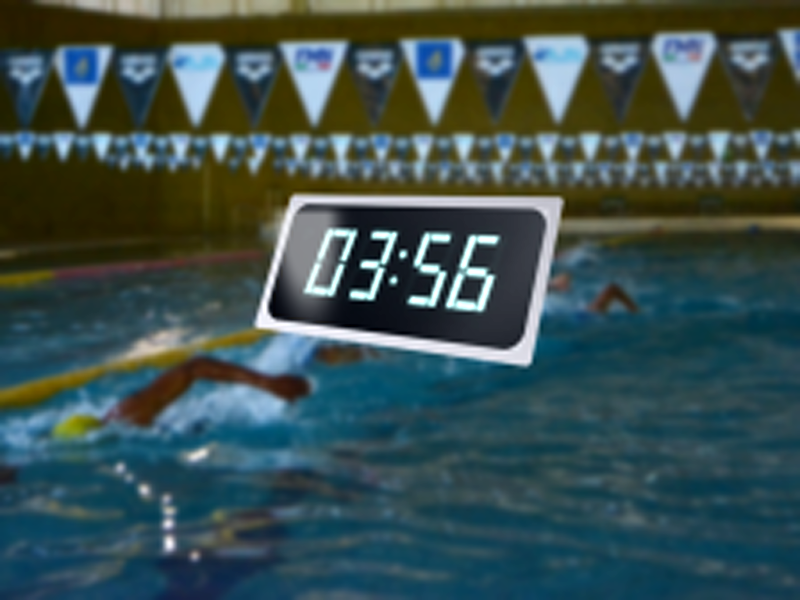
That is 3h56
